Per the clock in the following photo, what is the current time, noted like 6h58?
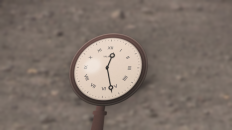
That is 12h27
